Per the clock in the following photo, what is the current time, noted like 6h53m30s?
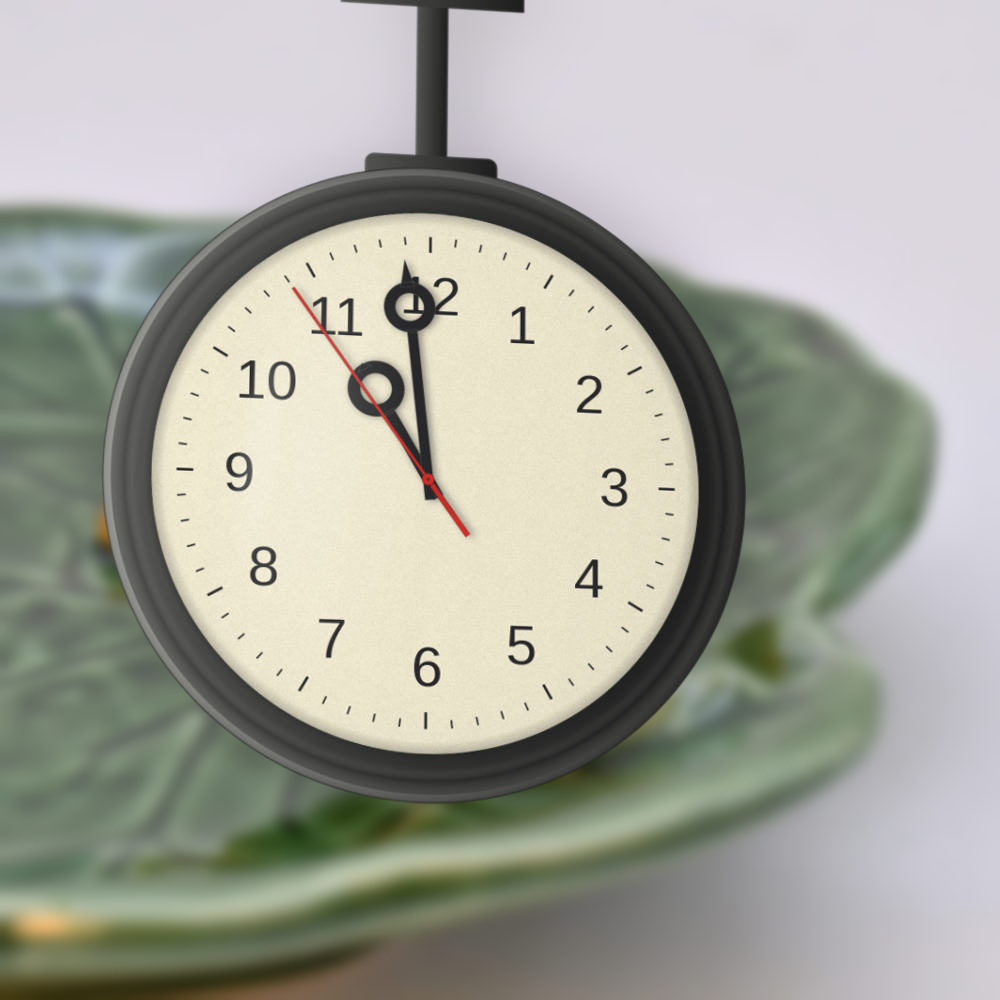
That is 10h58m54s
